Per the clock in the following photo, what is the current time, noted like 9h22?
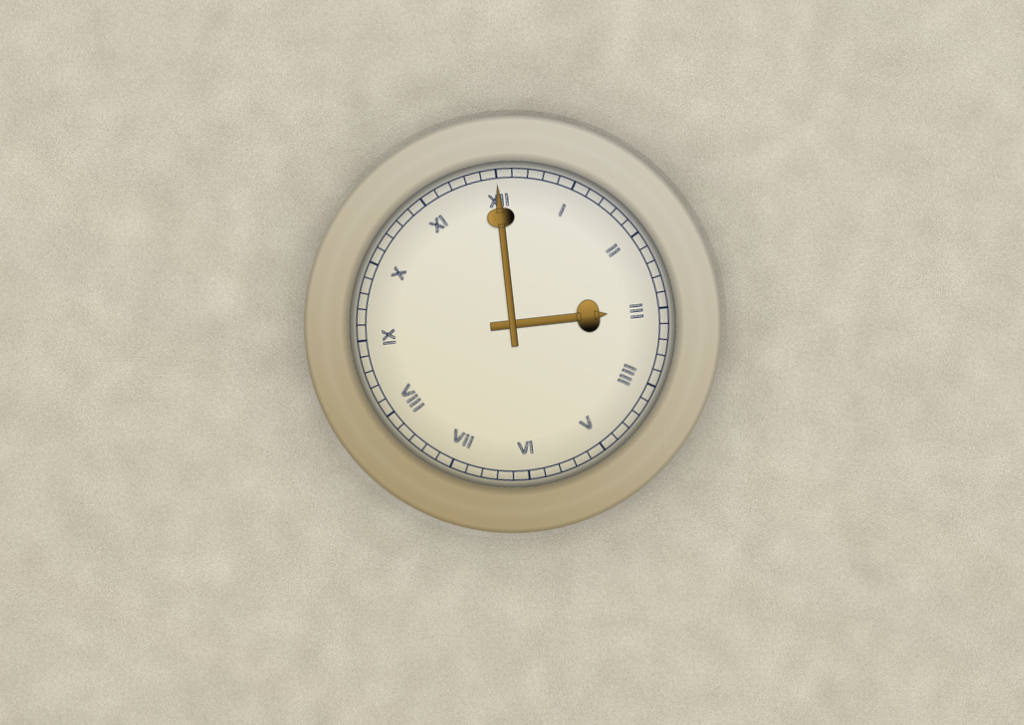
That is 3h00
